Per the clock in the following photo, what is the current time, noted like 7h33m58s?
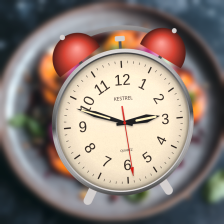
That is 2h48m29s
